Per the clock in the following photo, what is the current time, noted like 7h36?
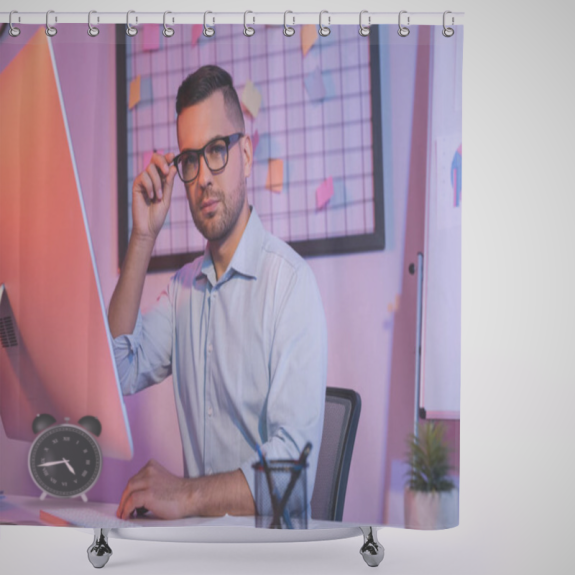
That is 4h43
